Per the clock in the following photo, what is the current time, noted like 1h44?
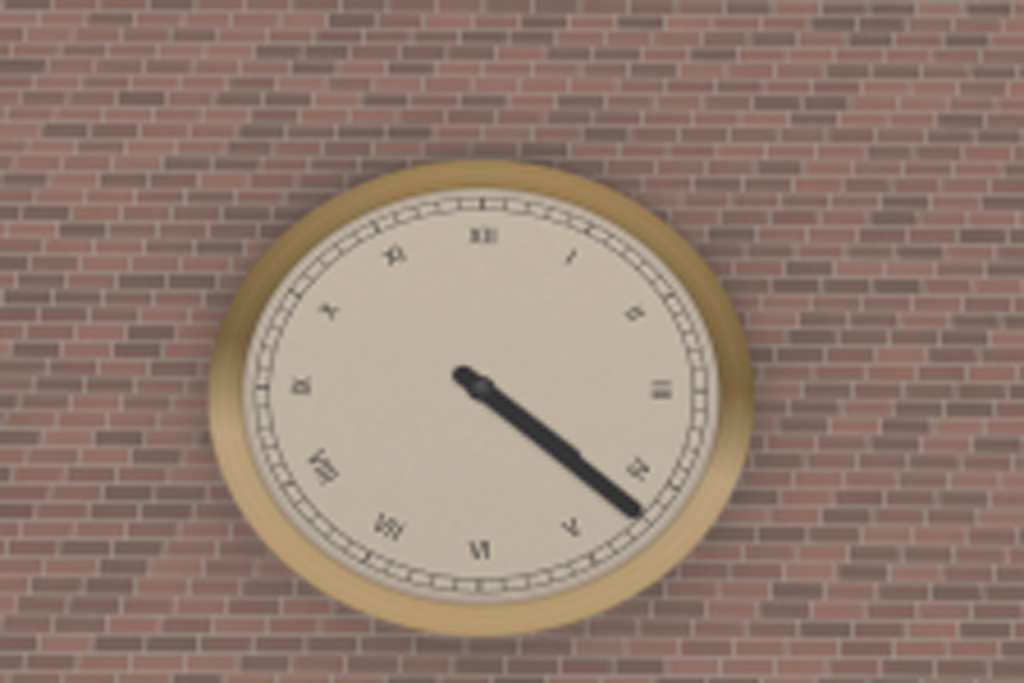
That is 4h22
